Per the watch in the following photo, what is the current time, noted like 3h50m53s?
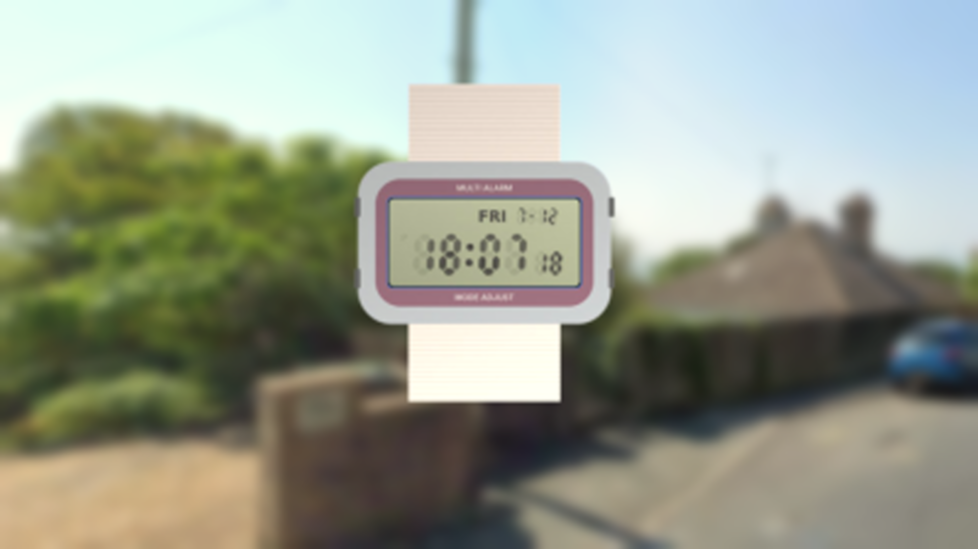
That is 18h07m18s
